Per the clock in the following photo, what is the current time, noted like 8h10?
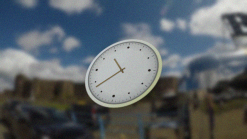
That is 10h38
